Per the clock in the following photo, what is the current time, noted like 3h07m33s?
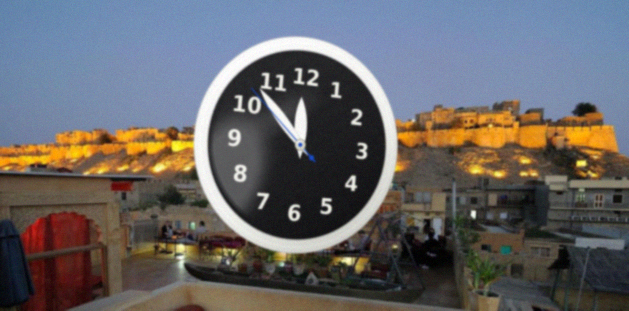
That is 11h52m52s
